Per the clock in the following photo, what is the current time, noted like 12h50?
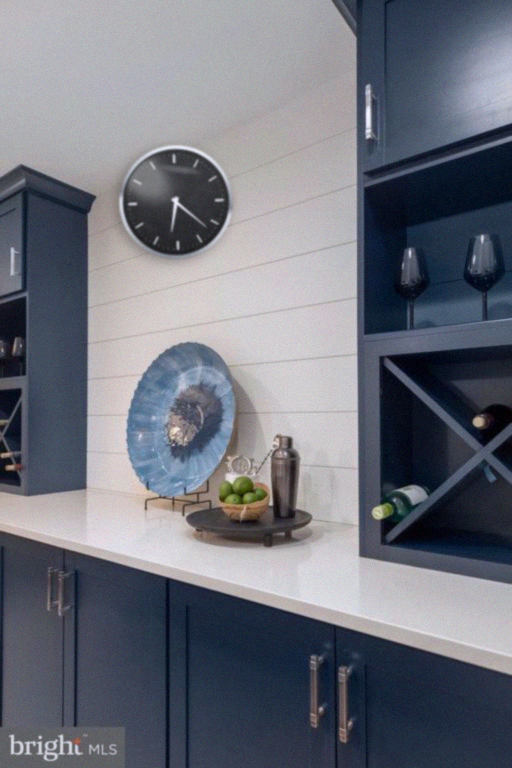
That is 6h22
